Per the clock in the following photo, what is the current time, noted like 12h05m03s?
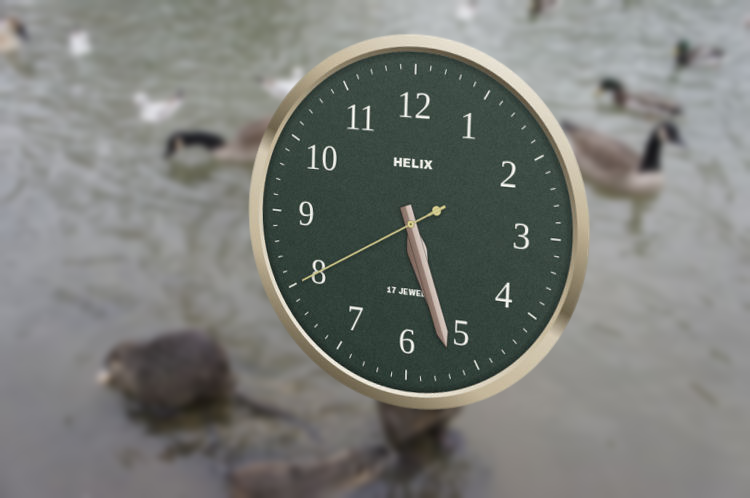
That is 5h26m40s
